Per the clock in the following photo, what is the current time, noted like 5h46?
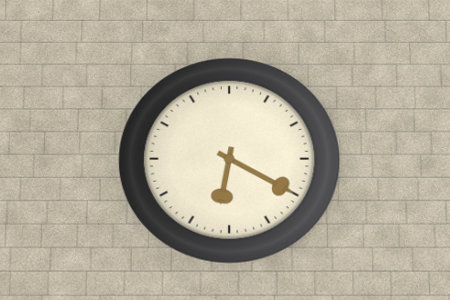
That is 6h20
